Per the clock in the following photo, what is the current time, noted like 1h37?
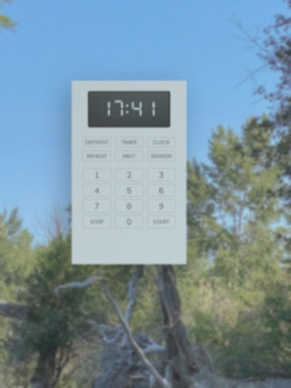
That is 17h41
